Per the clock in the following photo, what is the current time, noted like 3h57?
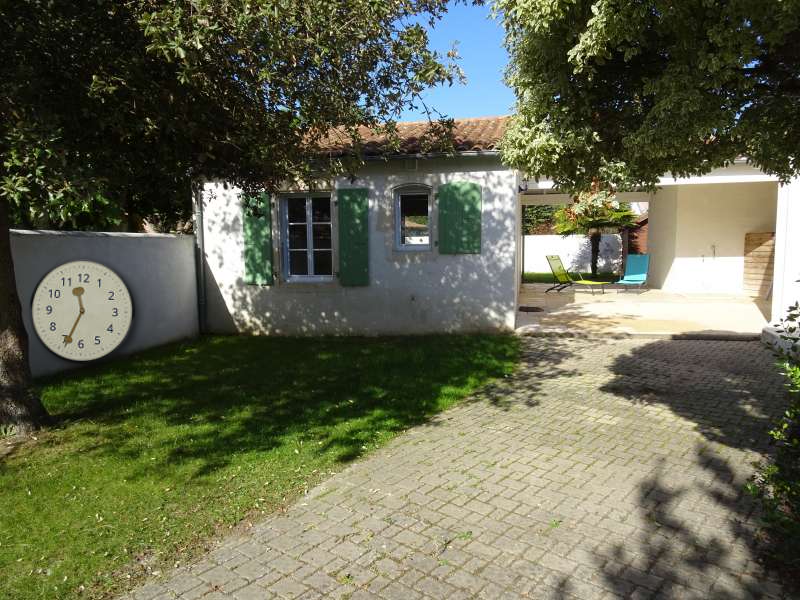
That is 11h34
